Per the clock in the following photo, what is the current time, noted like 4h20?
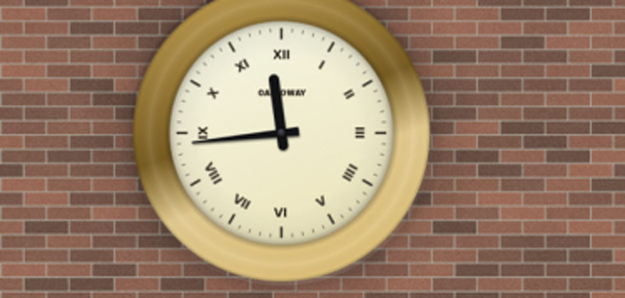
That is 11h44
